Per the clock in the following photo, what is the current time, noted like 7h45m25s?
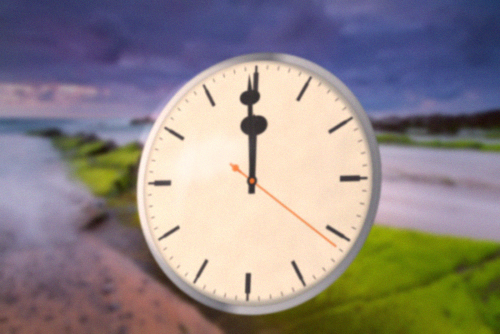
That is 11h59m21s
